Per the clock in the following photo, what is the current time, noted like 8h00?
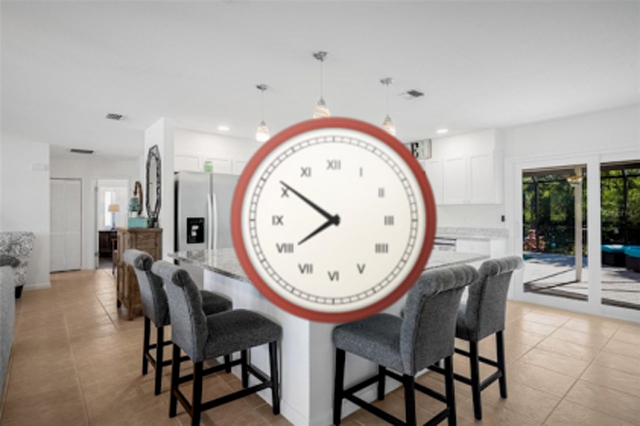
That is 7h51
